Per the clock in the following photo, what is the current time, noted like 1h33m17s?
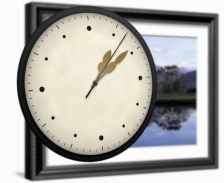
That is 1h09m07s
